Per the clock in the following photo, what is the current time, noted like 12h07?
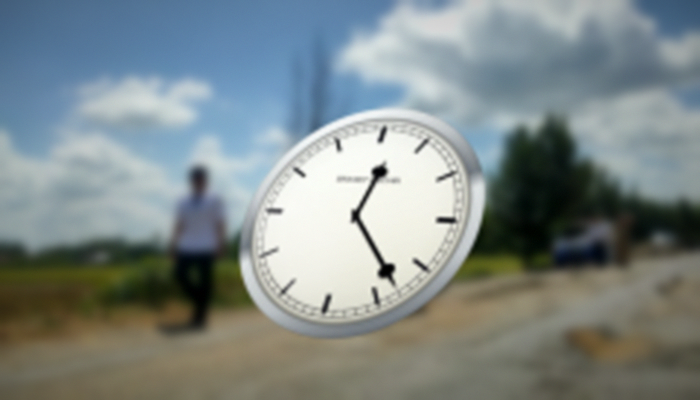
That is 12h23
